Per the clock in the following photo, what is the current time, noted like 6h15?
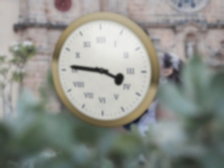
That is 3h46
